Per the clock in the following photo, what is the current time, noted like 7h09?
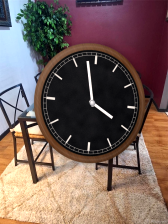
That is 3h58
